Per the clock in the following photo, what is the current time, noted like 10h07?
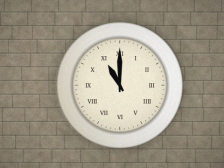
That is 11h00
